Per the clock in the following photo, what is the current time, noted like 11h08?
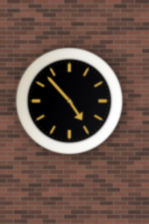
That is 4h53
